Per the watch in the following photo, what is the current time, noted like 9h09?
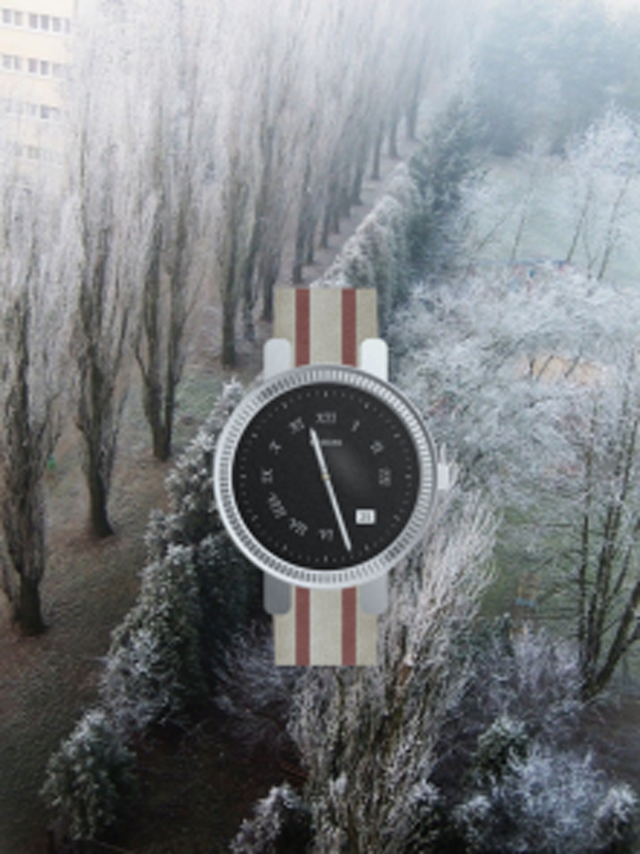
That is 11h27
